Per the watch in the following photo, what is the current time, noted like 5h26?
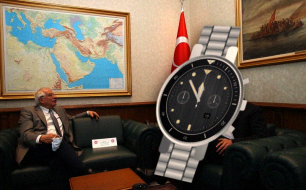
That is 11h53
